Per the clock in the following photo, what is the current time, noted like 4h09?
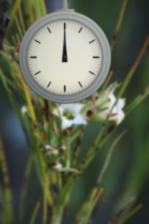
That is 12h00
